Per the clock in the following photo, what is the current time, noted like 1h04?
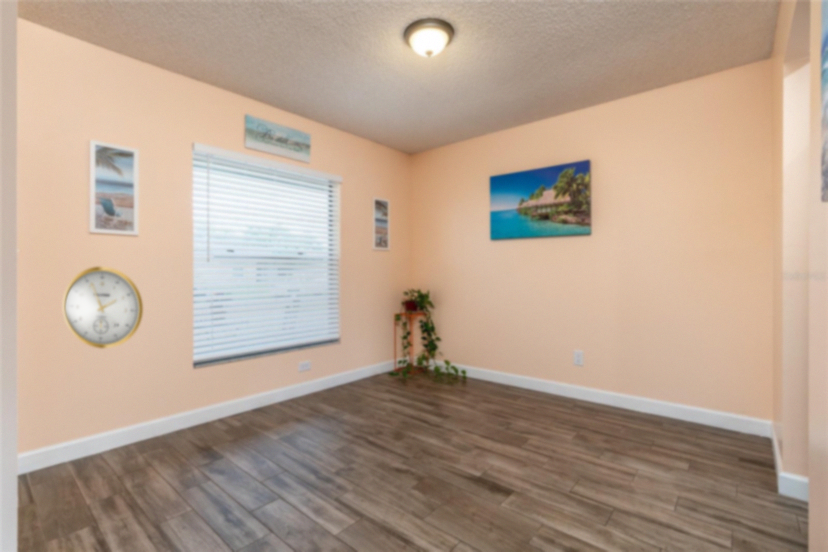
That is 1h56
